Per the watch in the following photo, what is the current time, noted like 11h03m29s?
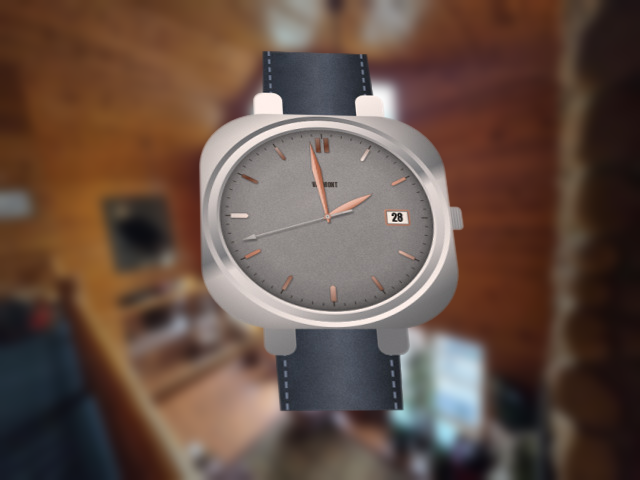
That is 1h58m42s
